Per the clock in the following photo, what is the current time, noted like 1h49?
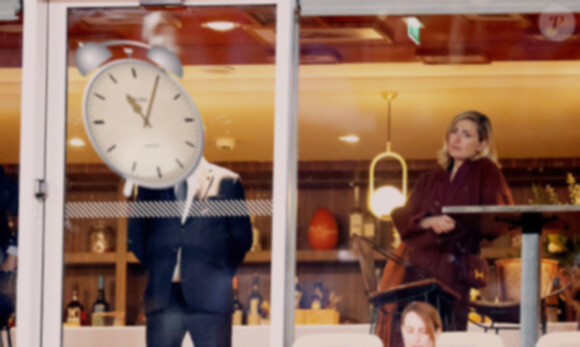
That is 11h05
